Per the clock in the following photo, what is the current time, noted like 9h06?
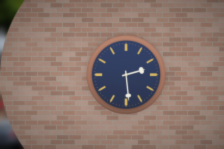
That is 2h29
